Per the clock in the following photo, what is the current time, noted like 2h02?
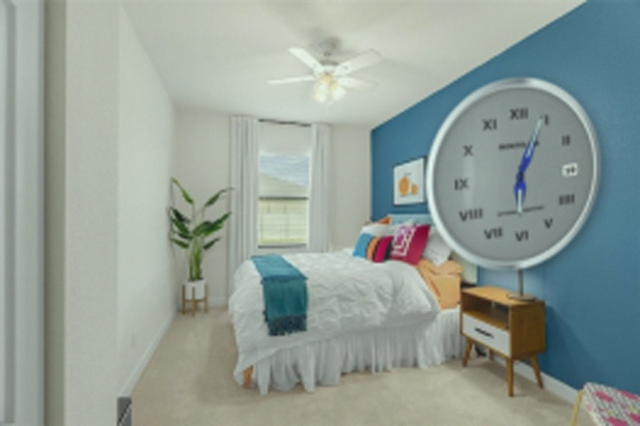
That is 6h04
